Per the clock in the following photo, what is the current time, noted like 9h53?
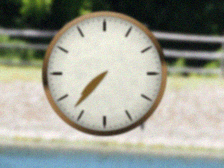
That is 7h37
